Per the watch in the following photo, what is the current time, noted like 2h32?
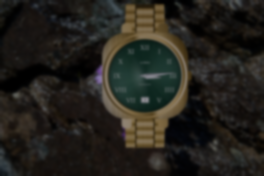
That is 3h14
